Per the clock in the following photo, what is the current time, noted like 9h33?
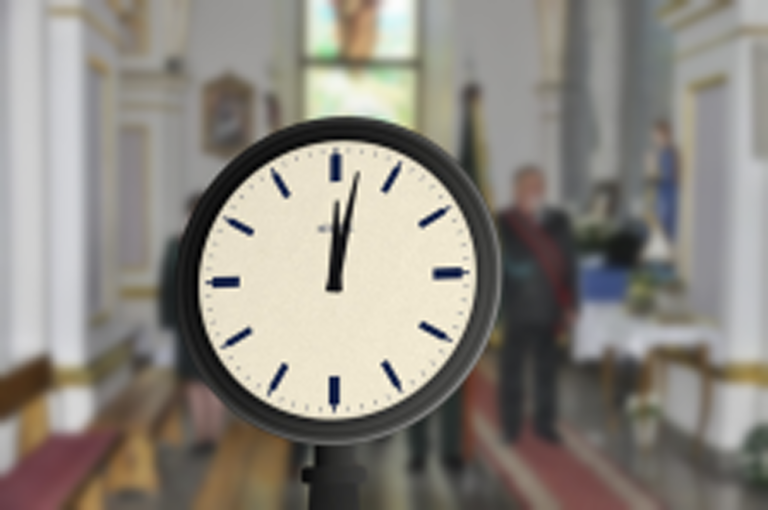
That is 12h02
